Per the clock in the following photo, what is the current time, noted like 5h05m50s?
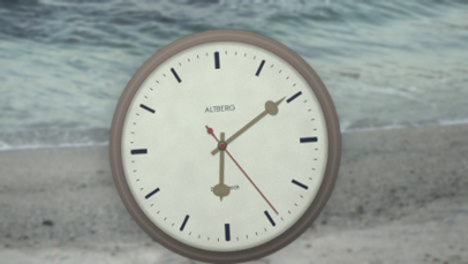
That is 6h09m24s
